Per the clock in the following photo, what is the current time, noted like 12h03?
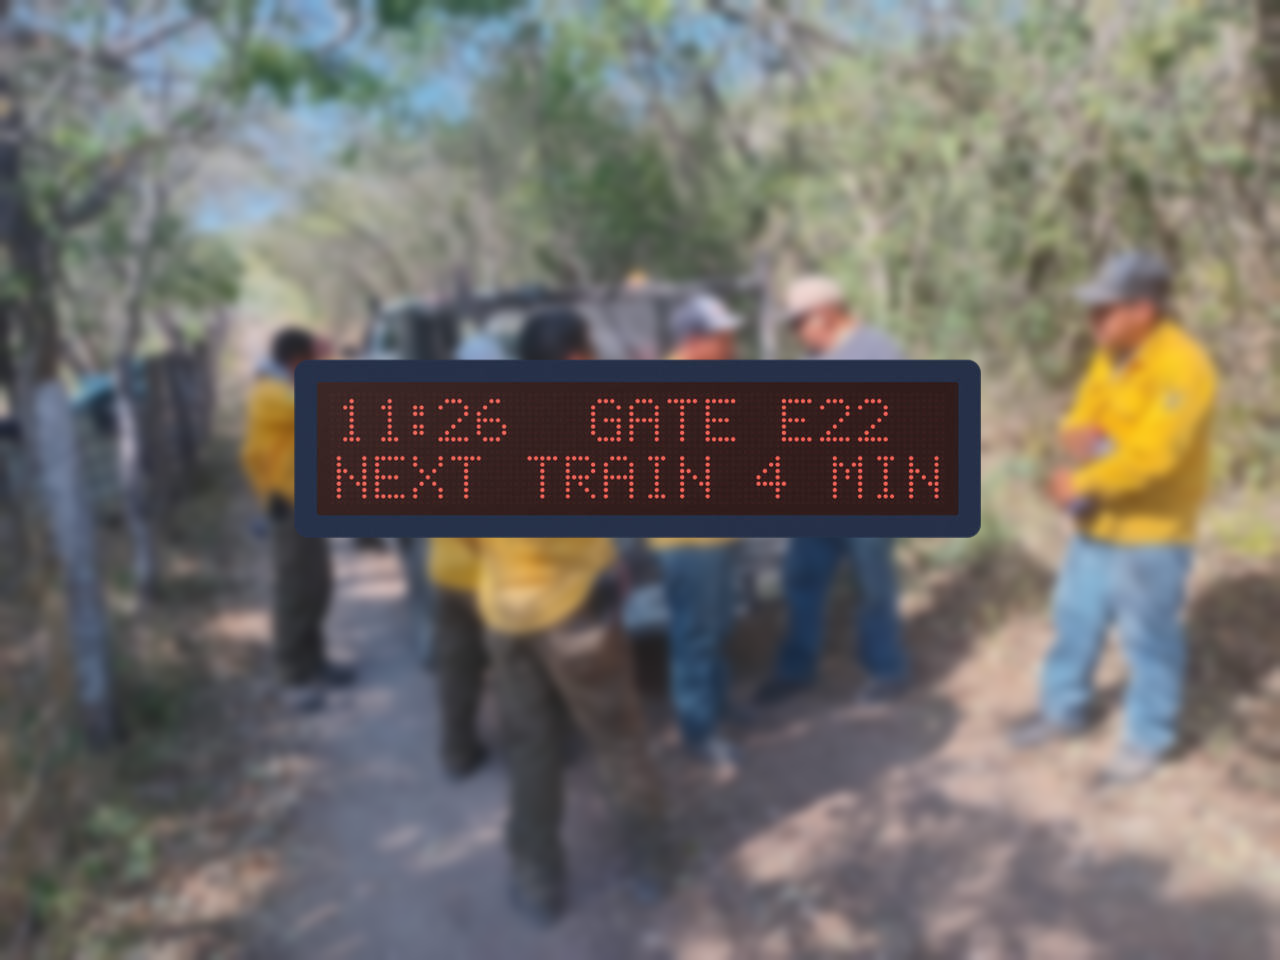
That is 11h26
